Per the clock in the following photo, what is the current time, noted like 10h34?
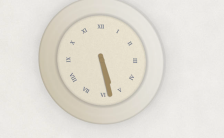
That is 5h28
